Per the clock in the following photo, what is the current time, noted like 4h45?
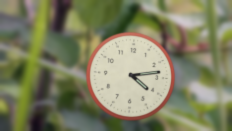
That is 4h13
